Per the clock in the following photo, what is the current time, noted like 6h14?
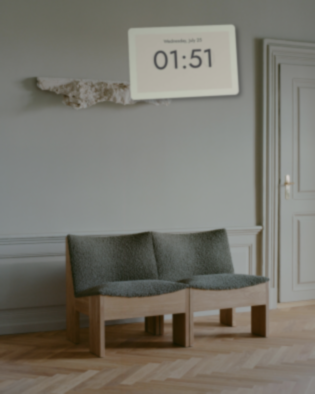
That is 1h51
